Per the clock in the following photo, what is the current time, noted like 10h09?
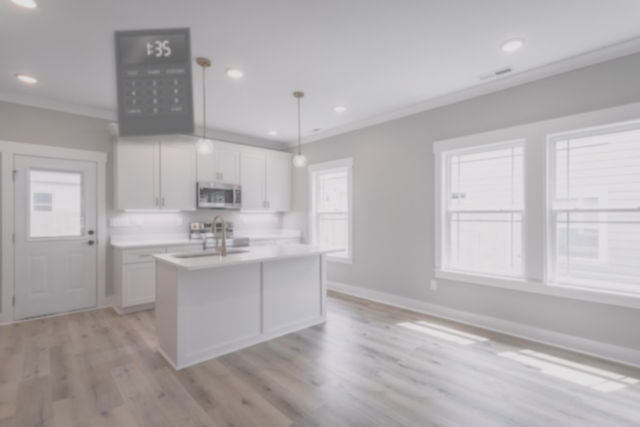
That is 1h35
